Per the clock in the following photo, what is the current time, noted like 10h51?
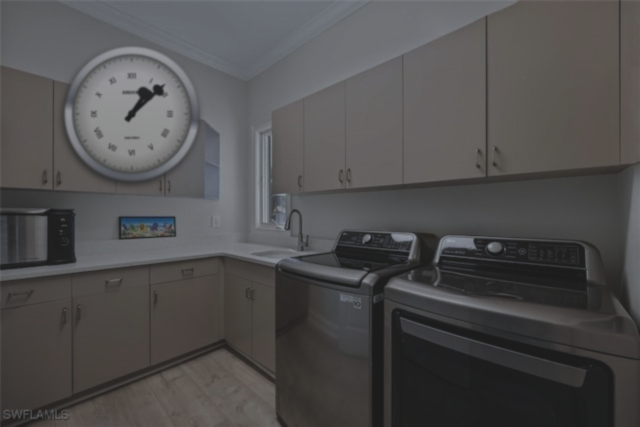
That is 1h08
